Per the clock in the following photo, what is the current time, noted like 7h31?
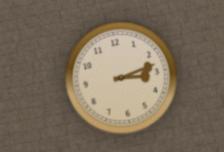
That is 3h13
